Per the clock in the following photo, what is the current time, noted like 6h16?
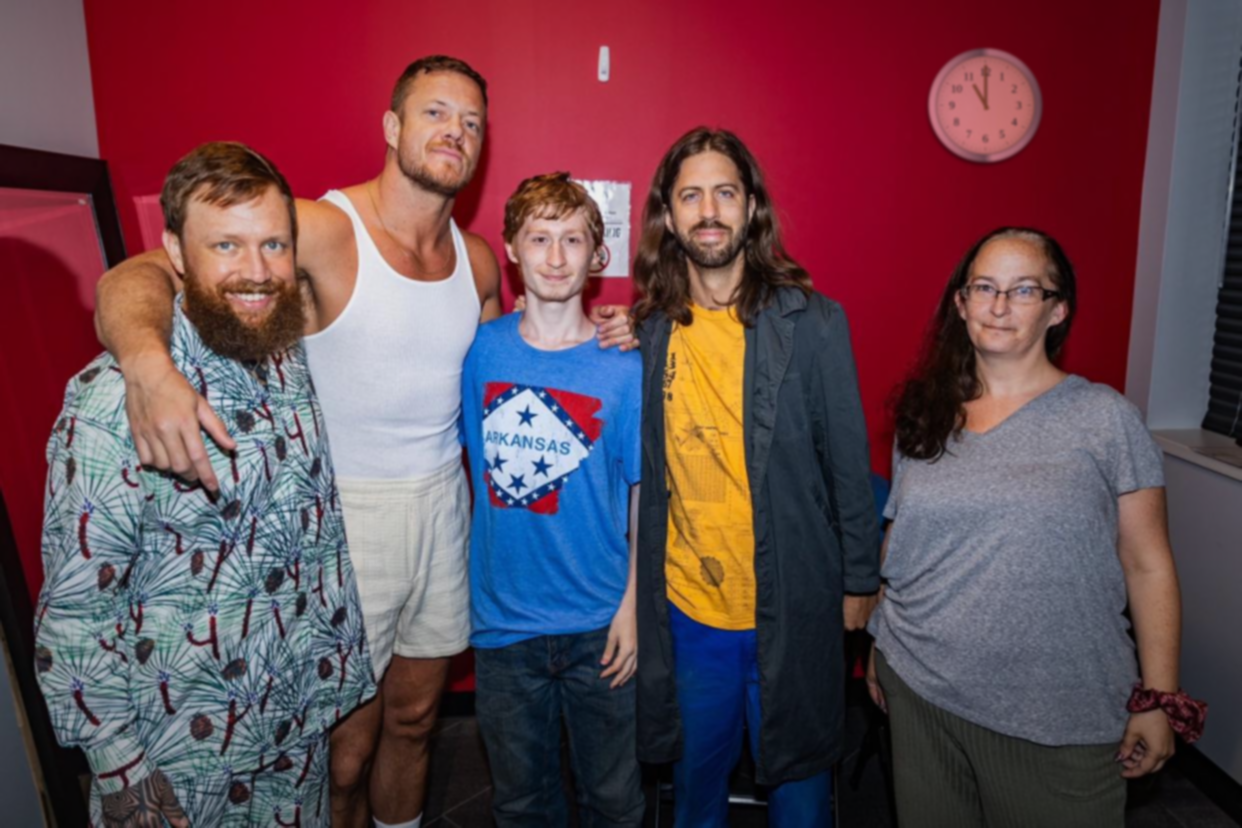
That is 11h00
